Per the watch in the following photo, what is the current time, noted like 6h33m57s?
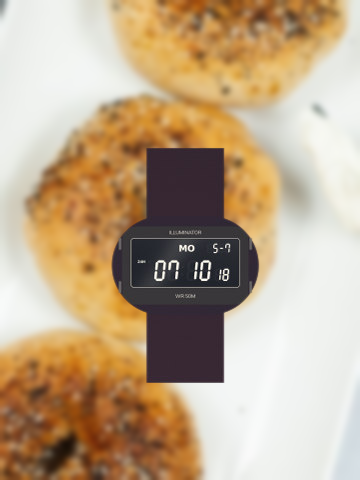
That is 7h10m18s
